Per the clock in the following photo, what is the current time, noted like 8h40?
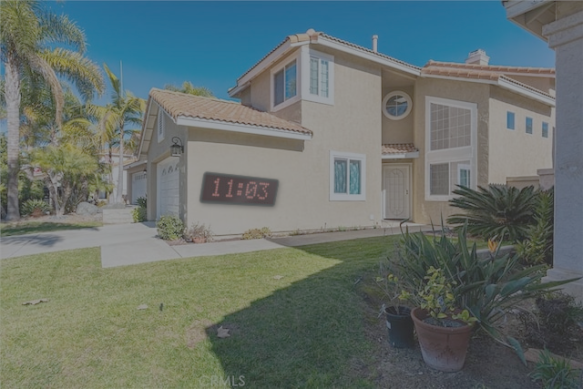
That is 11h03
